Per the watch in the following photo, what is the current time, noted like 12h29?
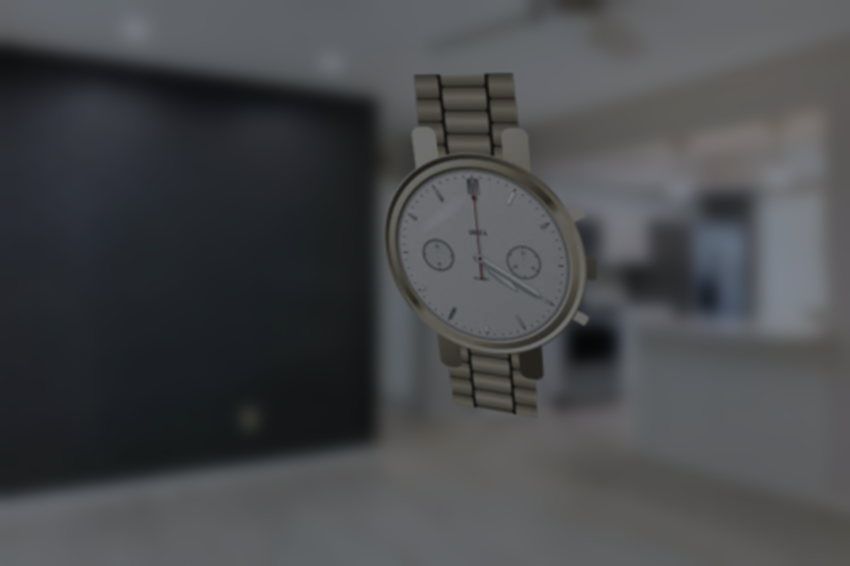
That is 4h20
